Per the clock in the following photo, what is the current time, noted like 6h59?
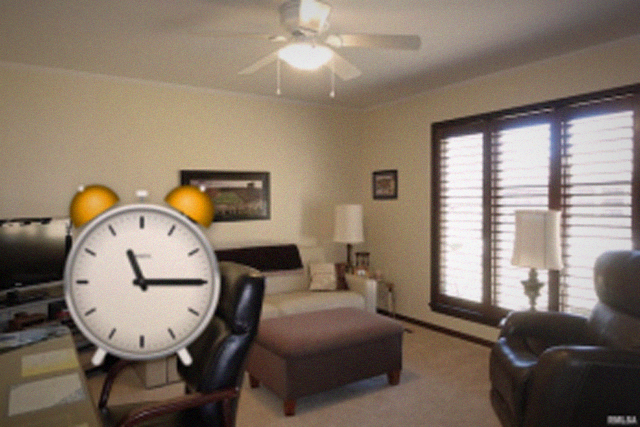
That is 11h15
